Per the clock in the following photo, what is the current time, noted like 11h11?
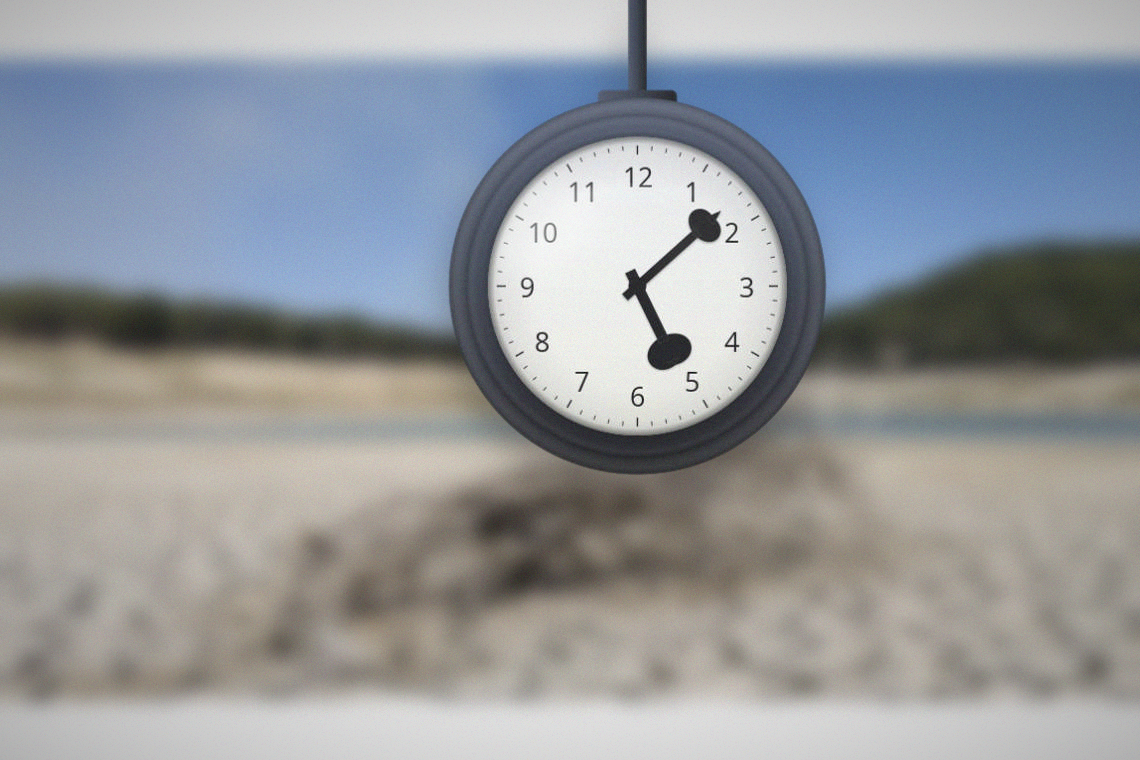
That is 5h08
